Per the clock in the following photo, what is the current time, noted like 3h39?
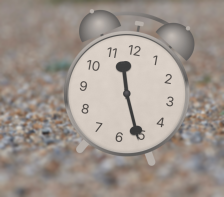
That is 11h26
